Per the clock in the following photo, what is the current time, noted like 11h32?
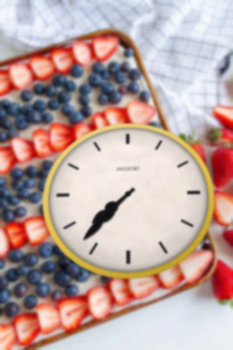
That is 7h37
